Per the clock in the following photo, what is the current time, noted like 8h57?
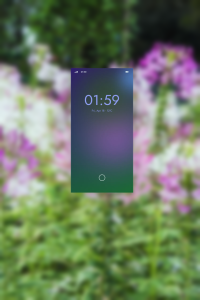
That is 1h59
